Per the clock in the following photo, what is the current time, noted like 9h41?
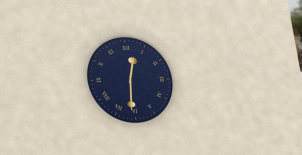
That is 12h31
